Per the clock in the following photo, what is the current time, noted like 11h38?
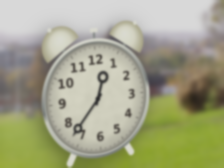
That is 12h37
